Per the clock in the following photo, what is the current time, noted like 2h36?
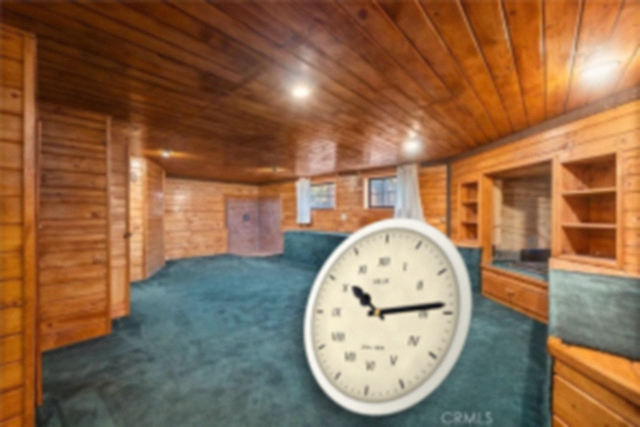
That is 10h14
